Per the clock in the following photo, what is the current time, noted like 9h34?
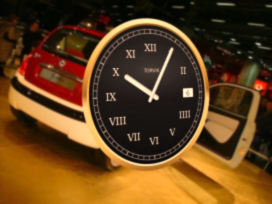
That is 10h05
